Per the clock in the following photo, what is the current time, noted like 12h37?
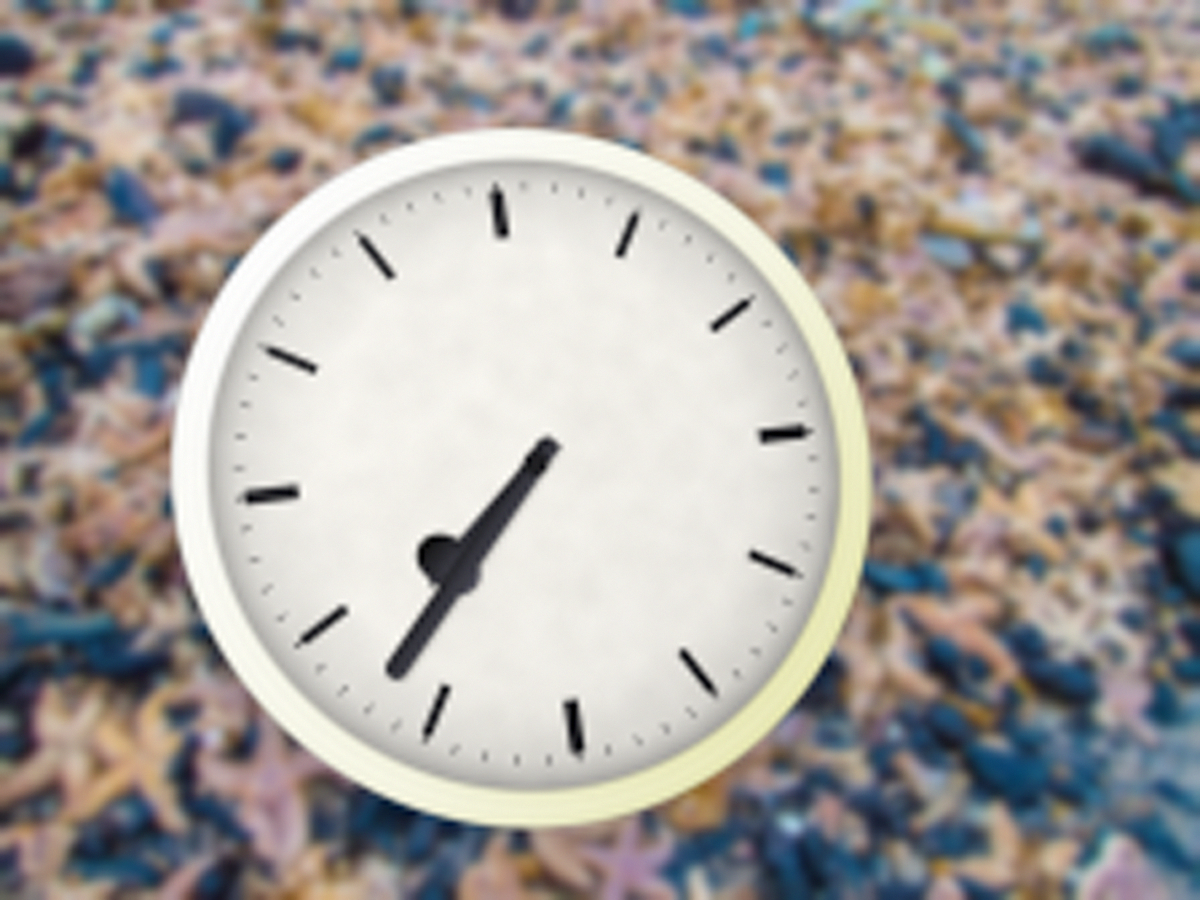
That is 7h37
